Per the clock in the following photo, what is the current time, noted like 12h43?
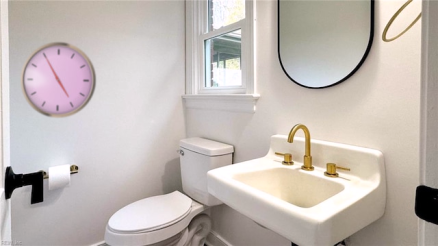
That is 4h55
